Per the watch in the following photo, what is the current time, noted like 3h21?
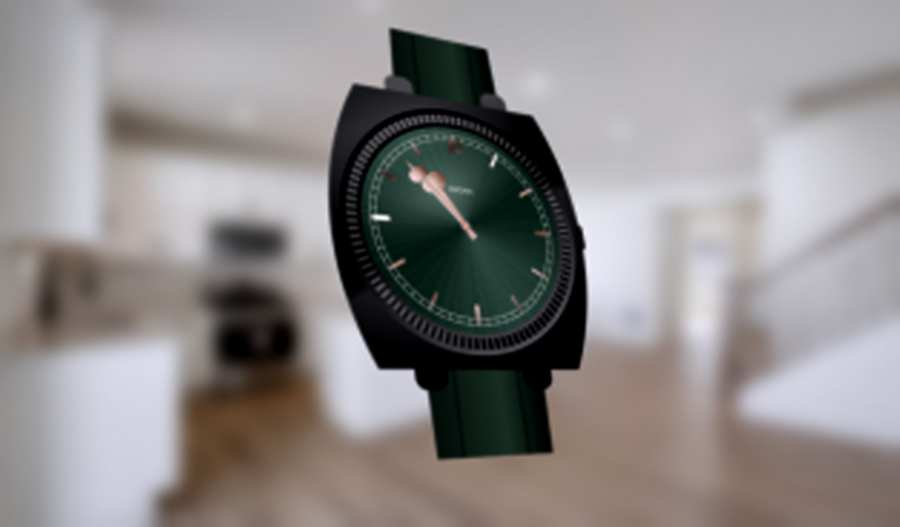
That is 10h53
